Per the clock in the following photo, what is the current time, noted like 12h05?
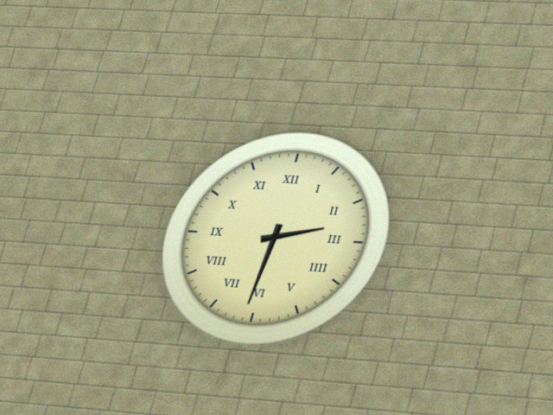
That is 2h31
